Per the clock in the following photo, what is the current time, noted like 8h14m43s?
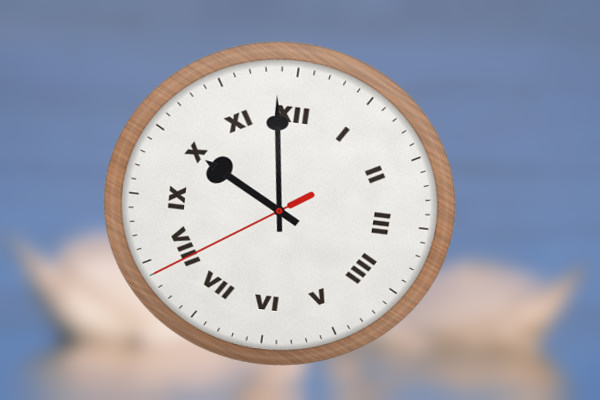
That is 9h58m39s
